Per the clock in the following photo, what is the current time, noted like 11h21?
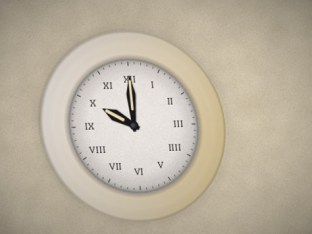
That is 10h00
